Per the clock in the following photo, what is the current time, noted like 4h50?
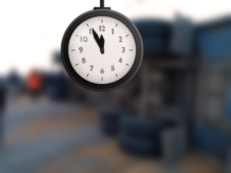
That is 11h56
